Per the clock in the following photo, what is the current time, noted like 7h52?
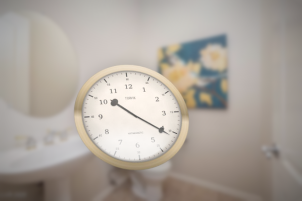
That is 10h21
